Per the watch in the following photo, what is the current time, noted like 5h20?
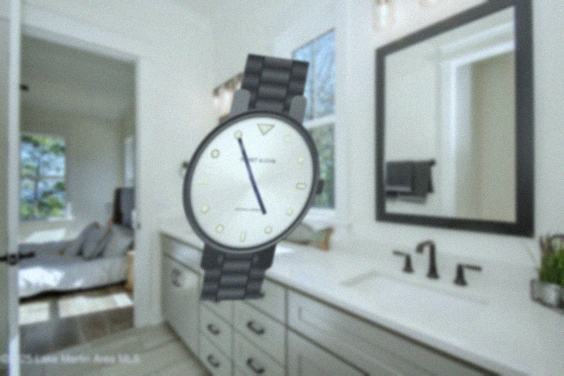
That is 4h55
